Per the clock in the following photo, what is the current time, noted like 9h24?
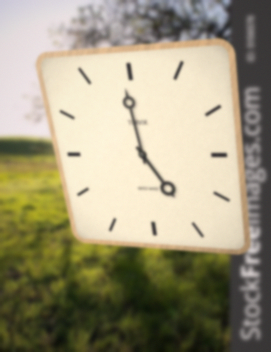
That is 4h59
